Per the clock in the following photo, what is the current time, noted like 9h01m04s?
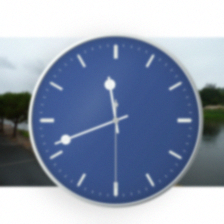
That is 11h41m30s
